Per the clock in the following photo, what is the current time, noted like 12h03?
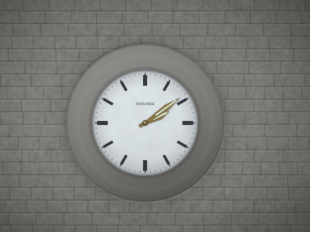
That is 2h09
